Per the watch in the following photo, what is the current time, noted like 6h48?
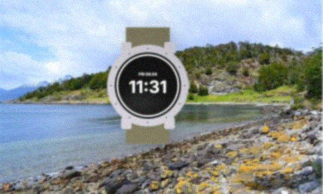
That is 11h31
